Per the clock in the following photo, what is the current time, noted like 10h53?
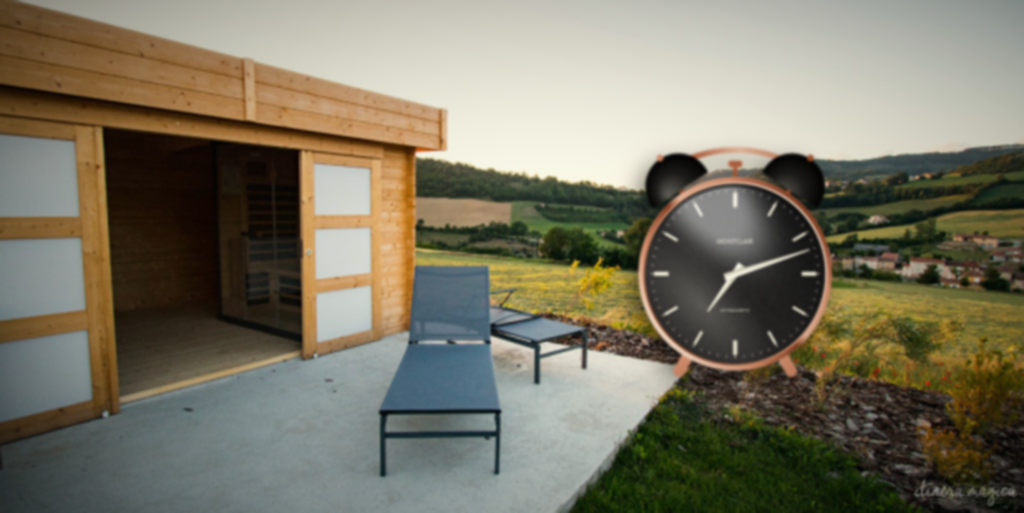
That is 7h12
